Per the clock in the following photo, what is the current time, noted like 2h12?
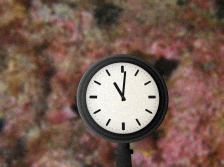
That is 11h01
